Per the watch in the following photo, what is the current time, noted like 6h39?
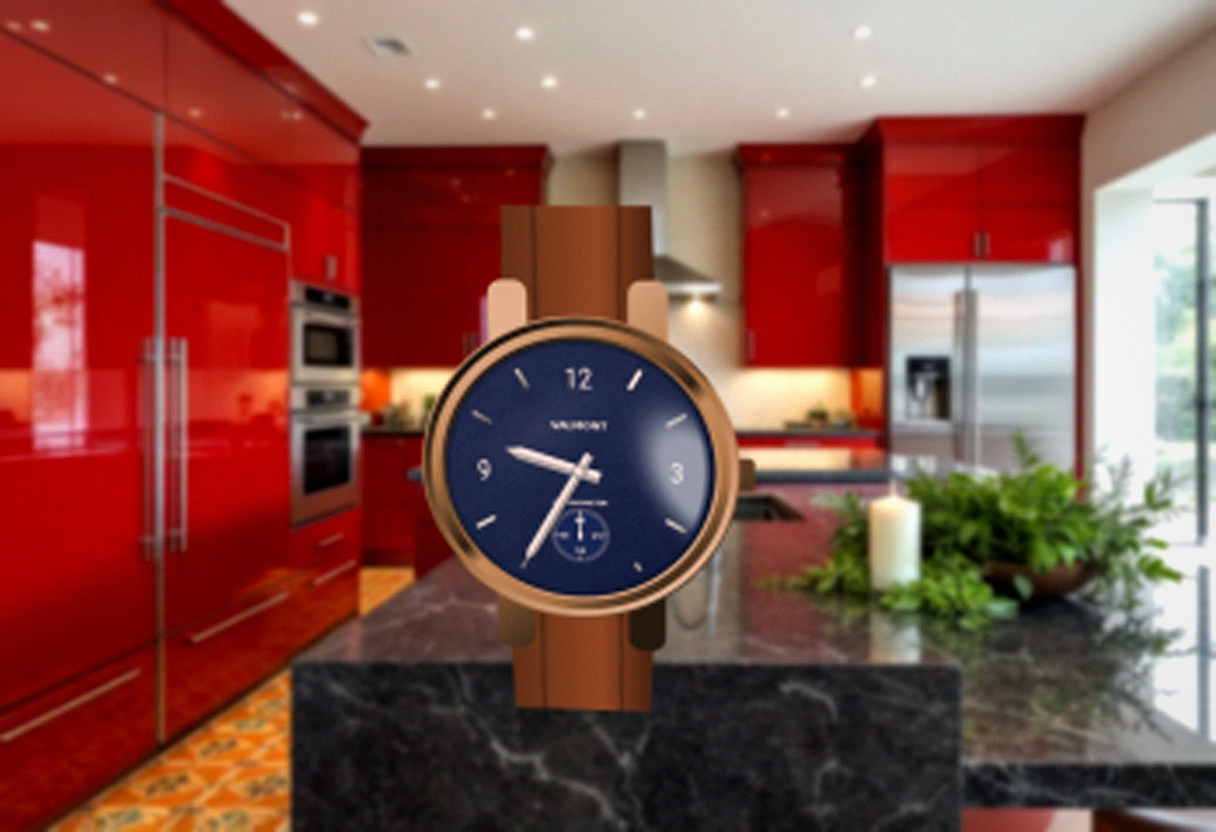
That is 9h35
